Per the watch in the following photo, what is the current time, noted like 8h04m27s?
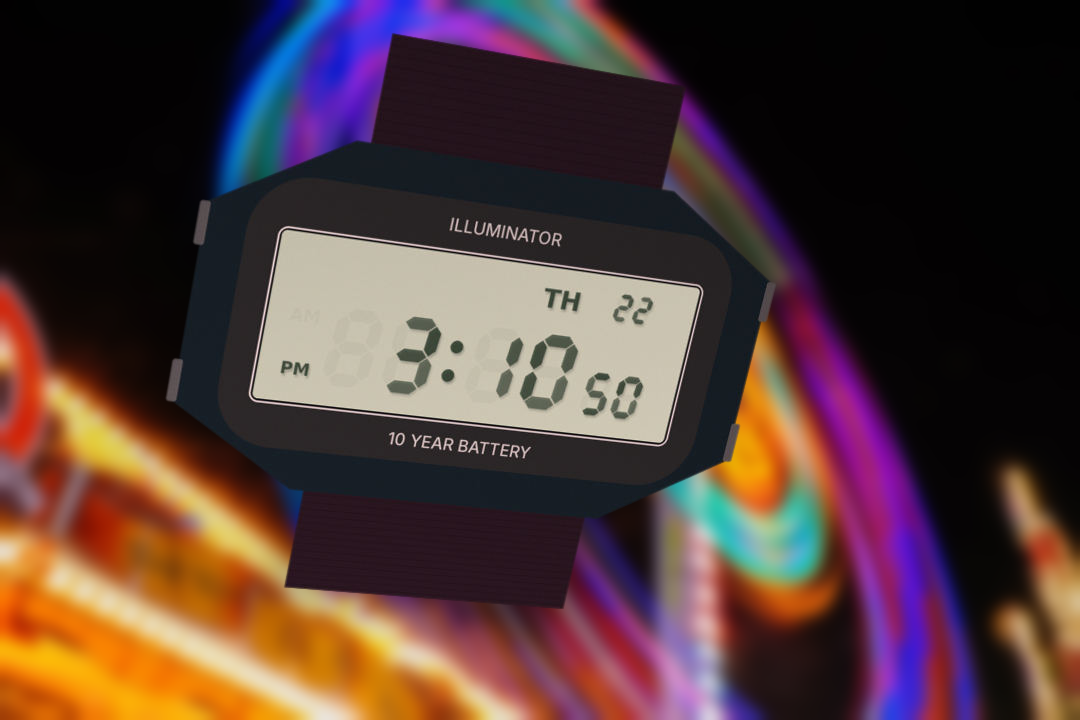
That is 3h10m50s
